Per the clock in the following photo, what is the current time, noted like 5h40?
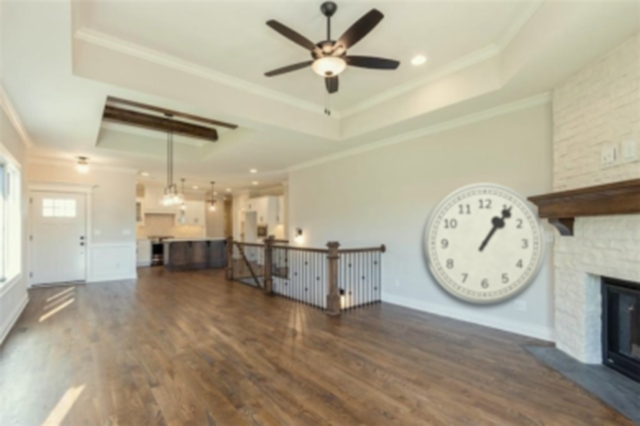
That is 1h06
